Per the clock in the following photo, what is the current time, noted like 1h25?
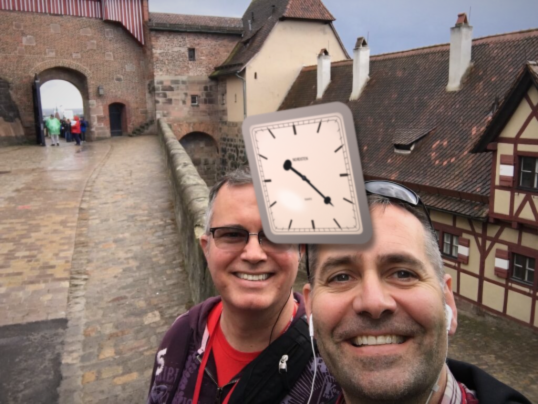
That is 10h23
